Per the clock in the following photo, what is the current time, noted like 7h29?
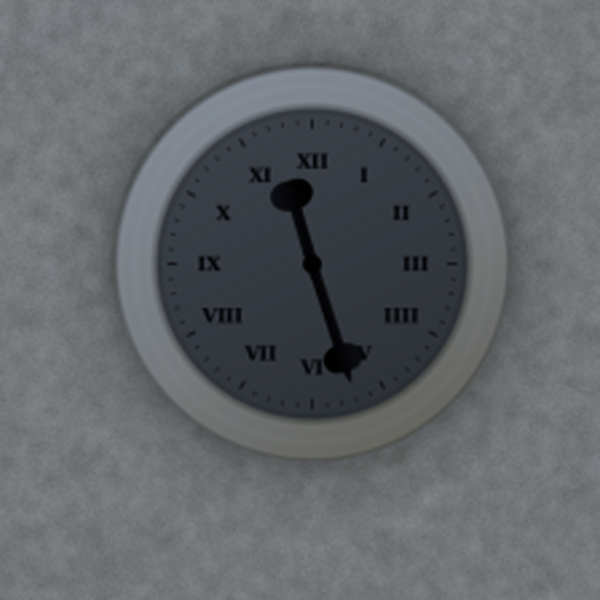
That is 11h27
